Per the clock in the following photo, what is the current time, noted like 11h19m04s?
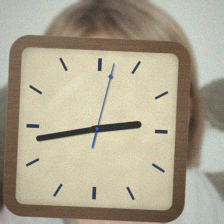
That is 2h43m02s
